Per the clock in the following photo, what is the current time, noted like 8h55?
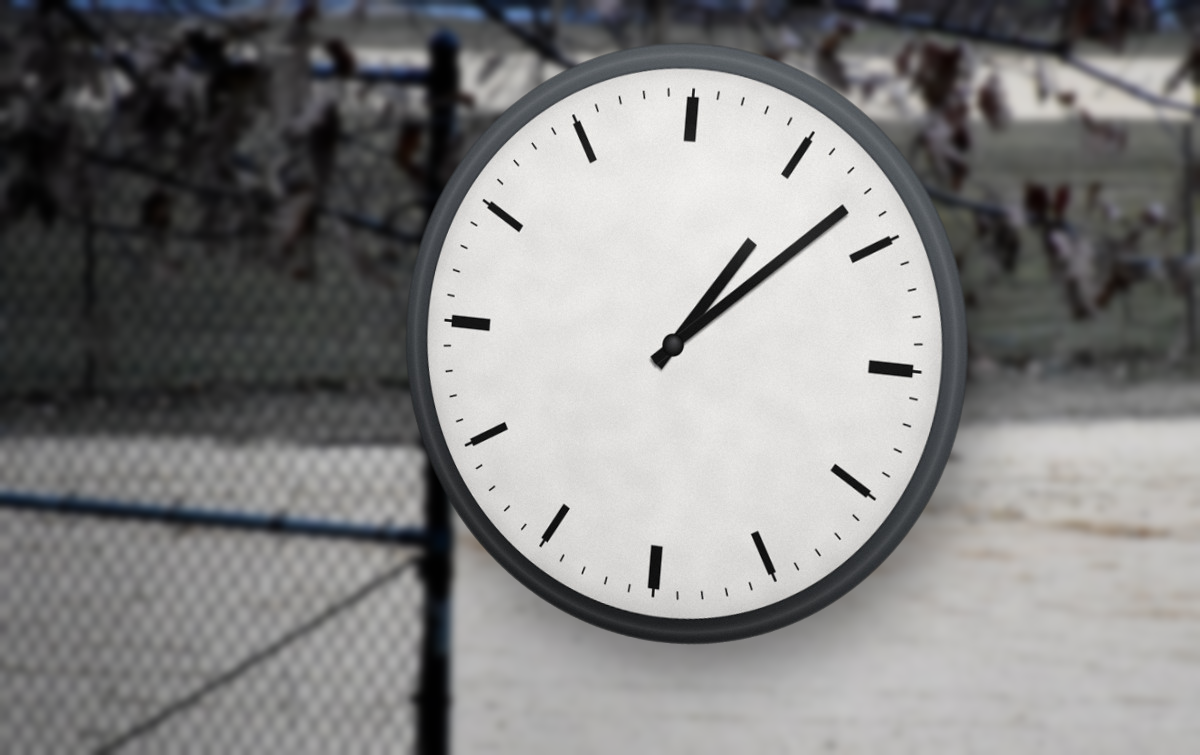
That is 1h08
